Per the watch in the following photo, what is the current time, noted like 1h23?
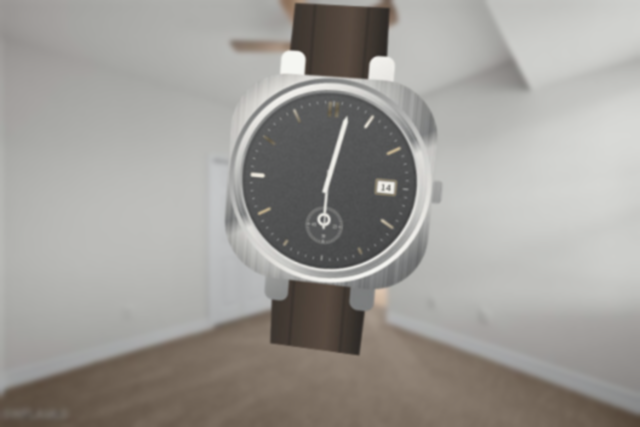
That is 6h02
